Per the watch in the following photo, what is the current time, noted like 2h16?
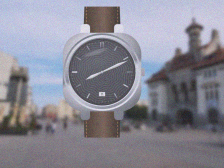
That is 8h11
